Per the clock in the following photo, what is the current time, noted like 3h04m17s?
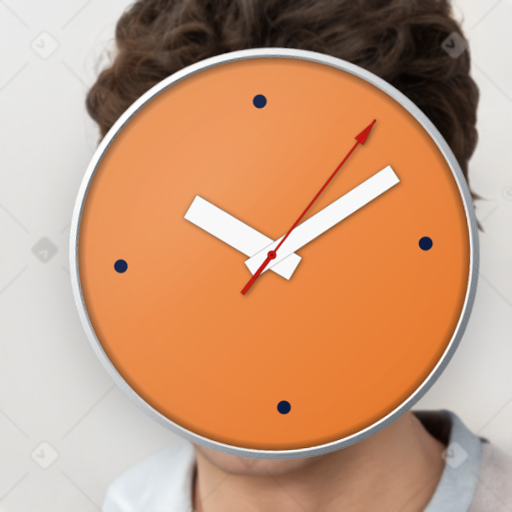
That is 10h10m07s
